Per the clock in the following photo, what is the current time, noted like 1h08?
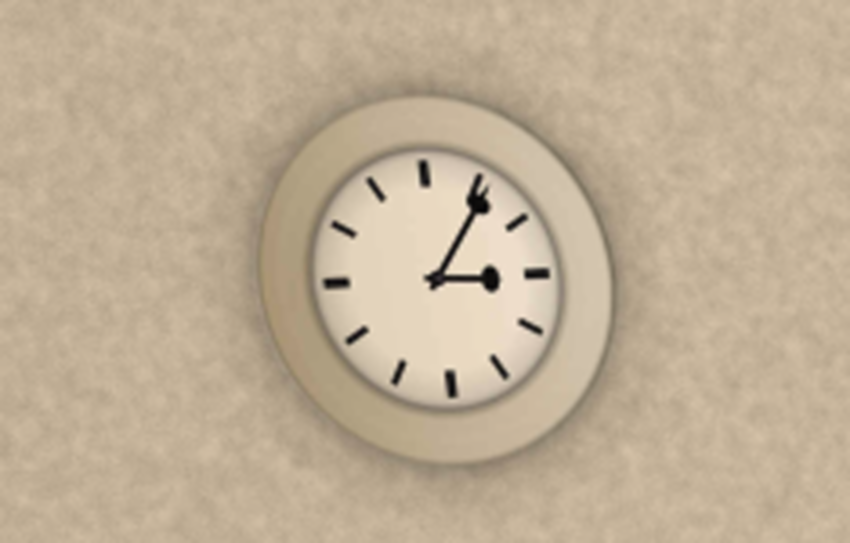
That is 3h06
